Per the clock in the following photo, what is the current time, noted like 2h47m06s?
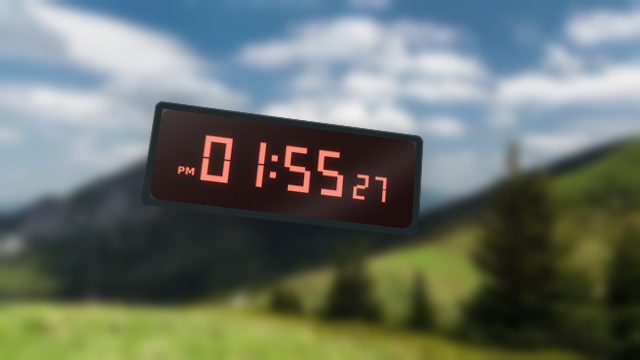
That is 1h55m27s
